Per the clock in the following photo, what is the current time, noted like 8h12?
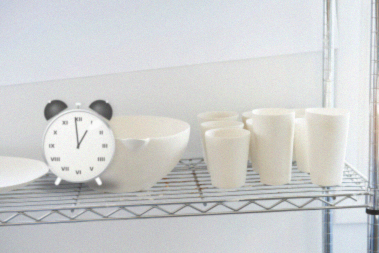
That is 12h59
